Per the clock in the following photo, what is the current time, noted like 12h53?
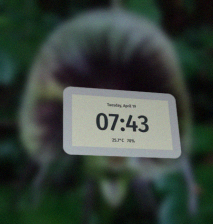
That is 7h43
